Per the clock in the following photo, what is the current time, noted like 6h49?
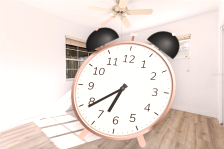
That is 6h39
